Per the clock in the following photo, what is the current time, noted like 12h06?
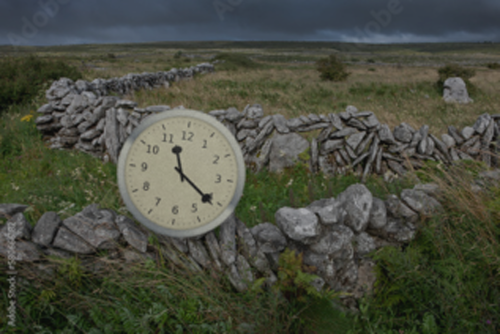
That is 11h21
